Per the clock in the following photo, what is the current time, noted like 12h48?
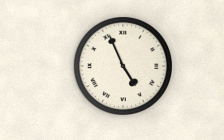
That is 4h56
